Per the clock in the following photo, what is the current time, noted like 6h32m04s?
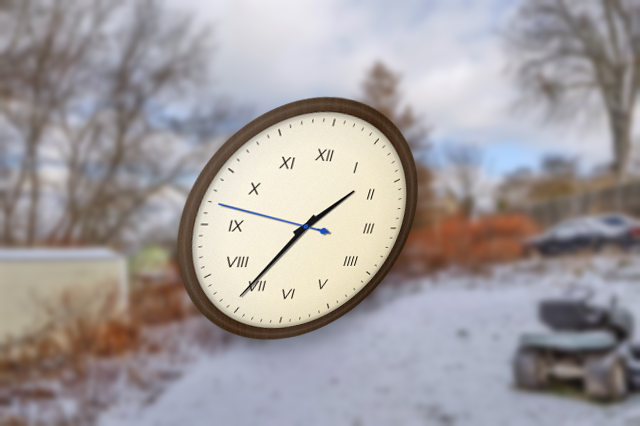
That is 1h35m47s
